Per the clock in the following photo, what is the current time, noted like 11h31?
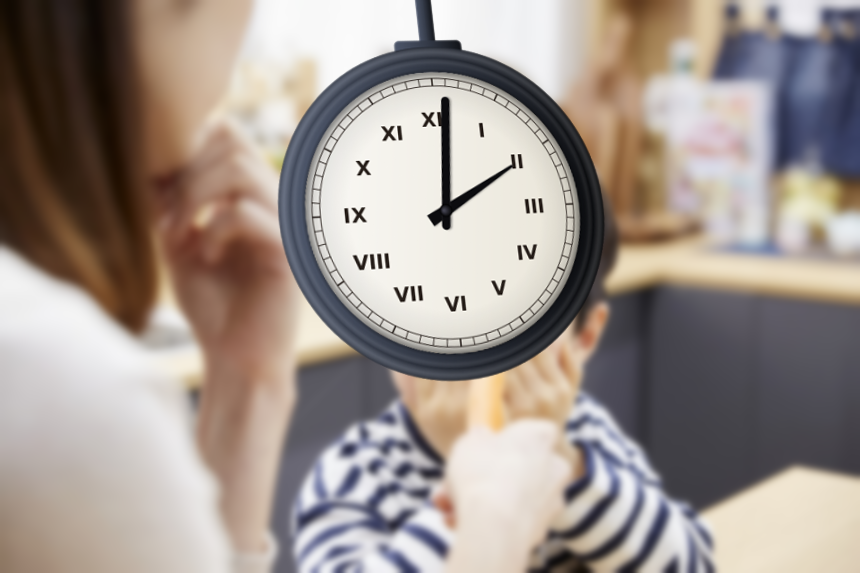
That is 2h01
